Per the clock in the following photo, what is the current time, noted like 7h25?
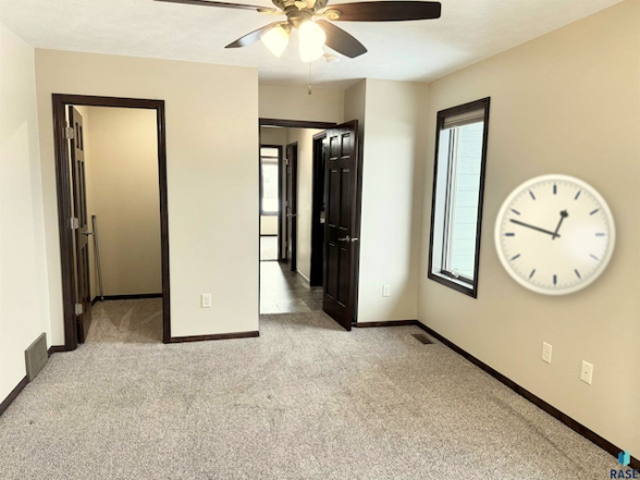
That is 12h48
